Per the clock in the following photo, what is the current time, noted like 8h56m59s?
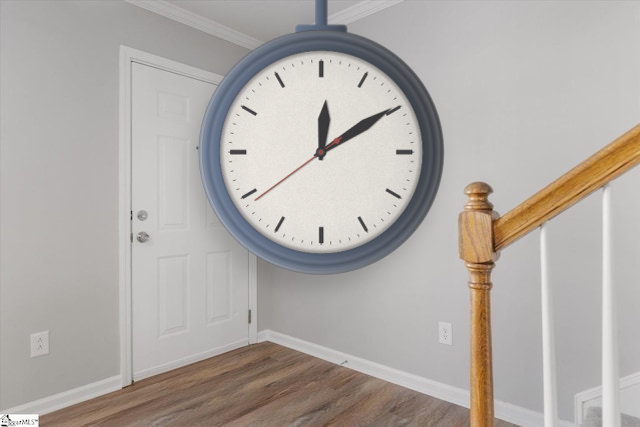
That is 12h09m39s
